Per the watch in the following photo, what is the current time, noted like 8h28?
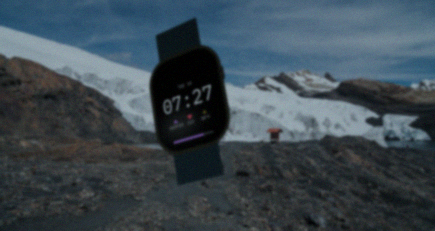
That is 7h27
